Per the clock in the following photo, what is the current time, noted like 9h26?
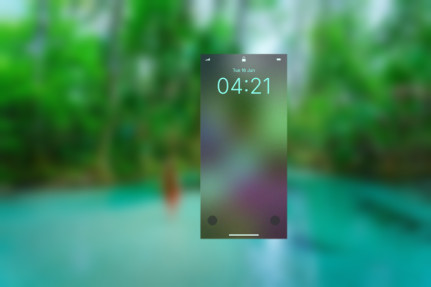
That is 4h21
